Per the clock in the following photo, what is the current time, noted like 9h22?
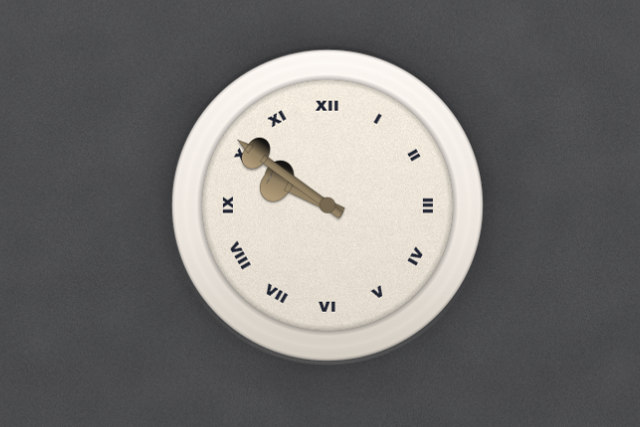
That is 9h51
